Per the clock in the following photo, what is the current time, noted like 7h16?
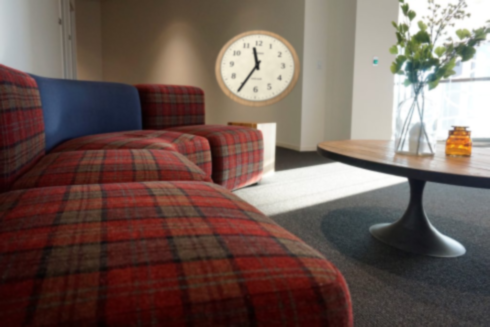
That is 11h35
